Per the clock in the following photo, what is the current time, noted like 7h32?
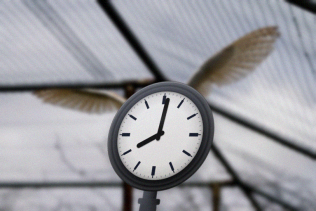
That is 8h01
